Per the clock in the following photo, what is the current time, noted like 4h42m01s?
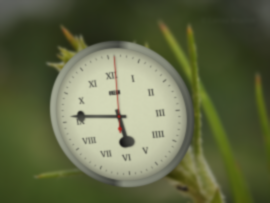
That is 5h46m01s
